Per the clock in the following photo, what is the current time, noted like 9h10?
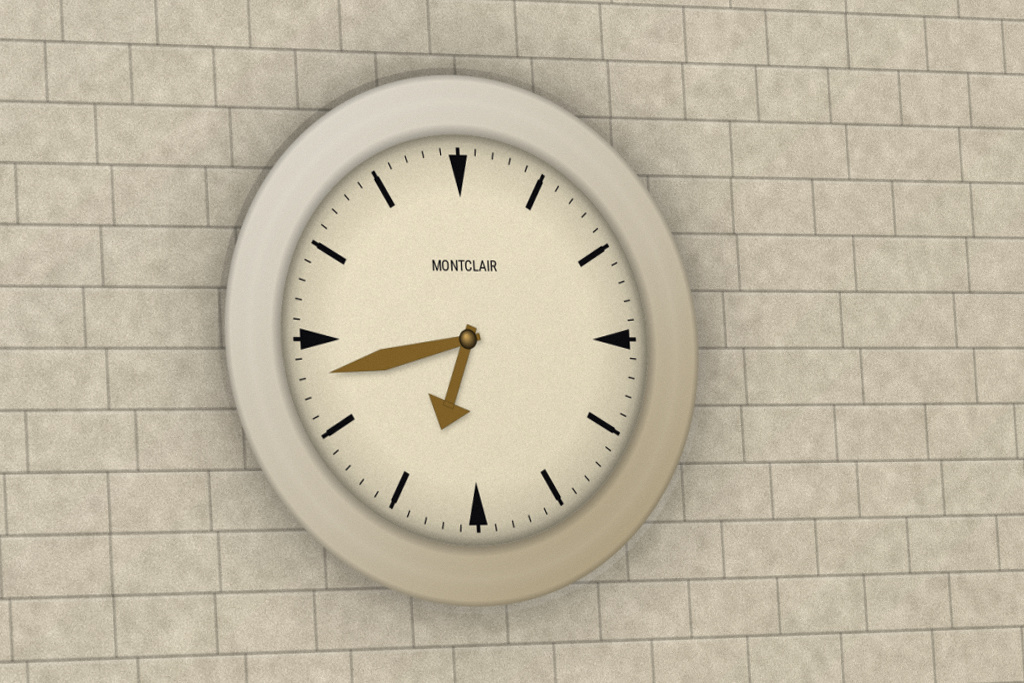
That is 6h43
